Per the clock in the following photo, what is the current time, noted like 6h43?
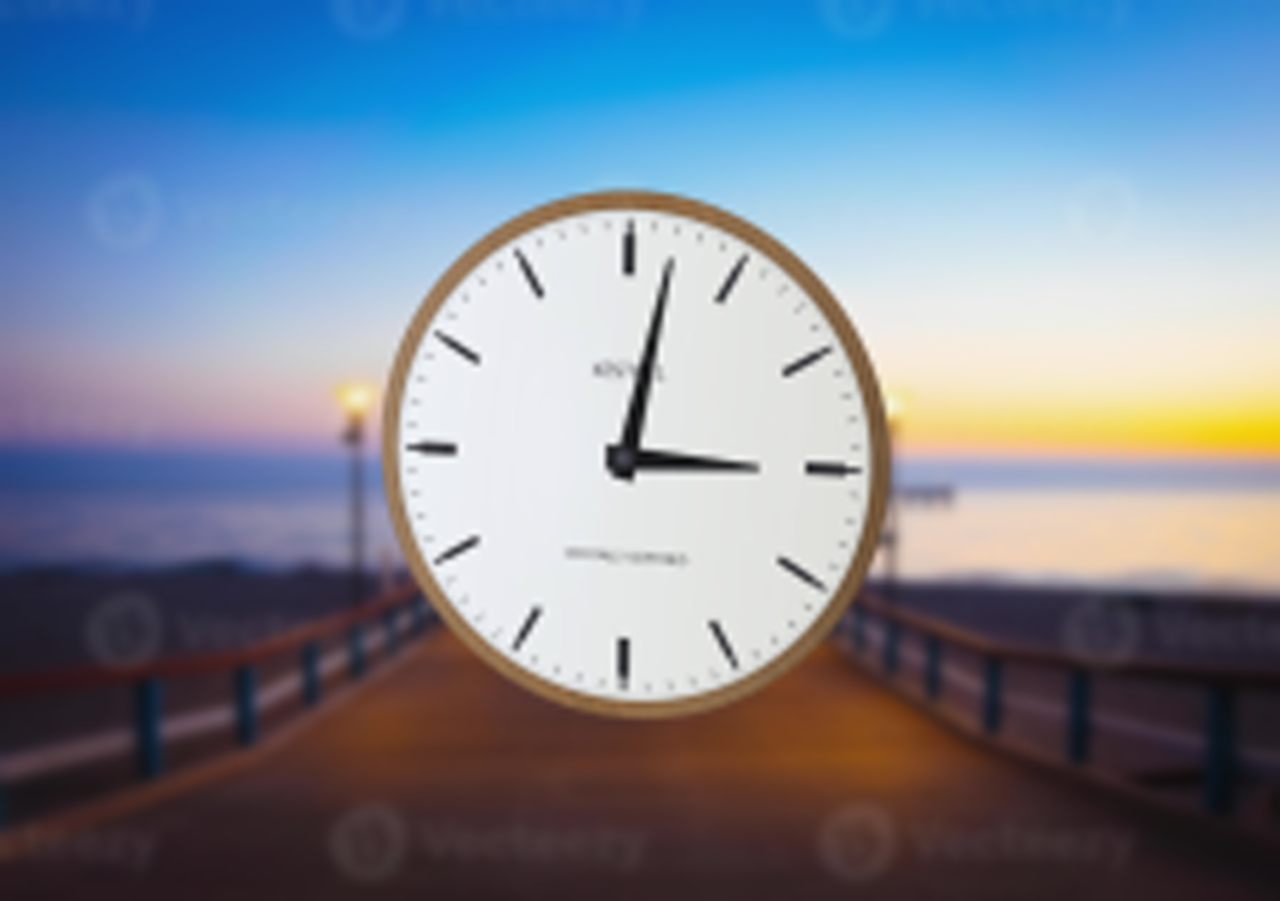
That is 3h02
